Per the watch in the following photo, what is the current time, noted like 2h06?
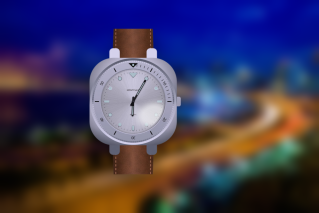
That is 6h05
